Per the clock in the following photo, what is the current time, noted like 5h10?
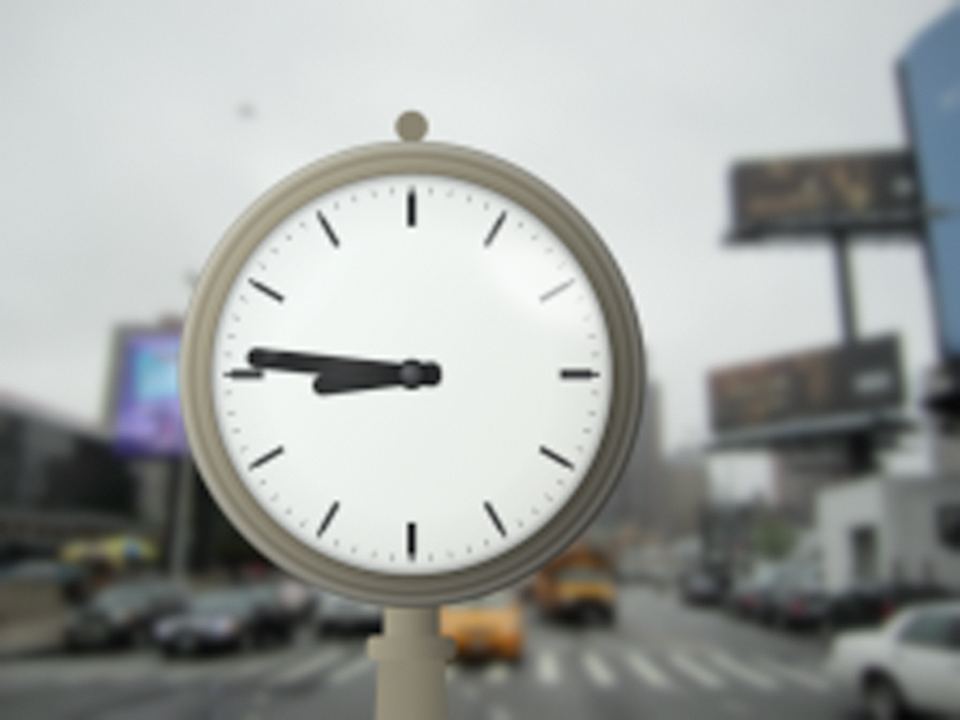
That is 8h46
